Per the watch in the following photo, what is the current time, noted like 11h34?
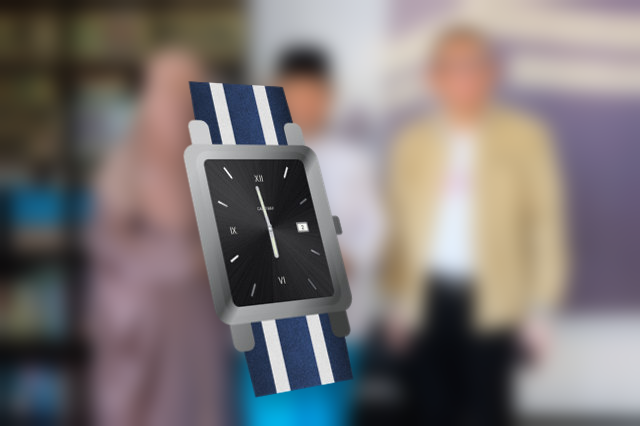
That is 5h59
